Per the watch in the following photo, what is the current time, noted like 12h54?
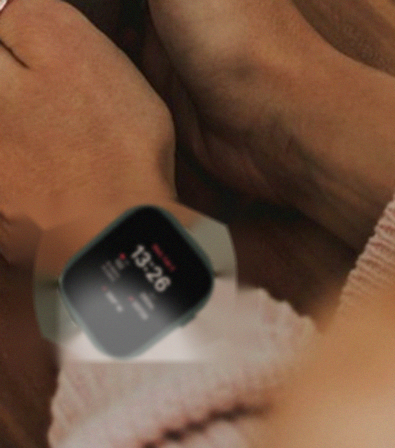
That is 13h26
